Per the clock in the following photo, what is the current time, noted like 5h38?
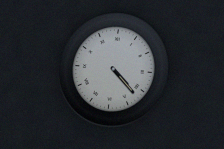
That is 4h22
